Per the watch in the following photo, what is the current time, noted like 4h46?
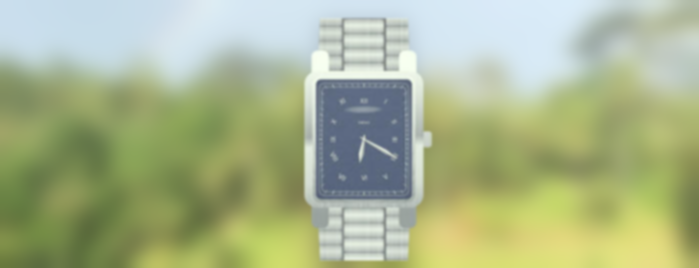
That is 6h20
